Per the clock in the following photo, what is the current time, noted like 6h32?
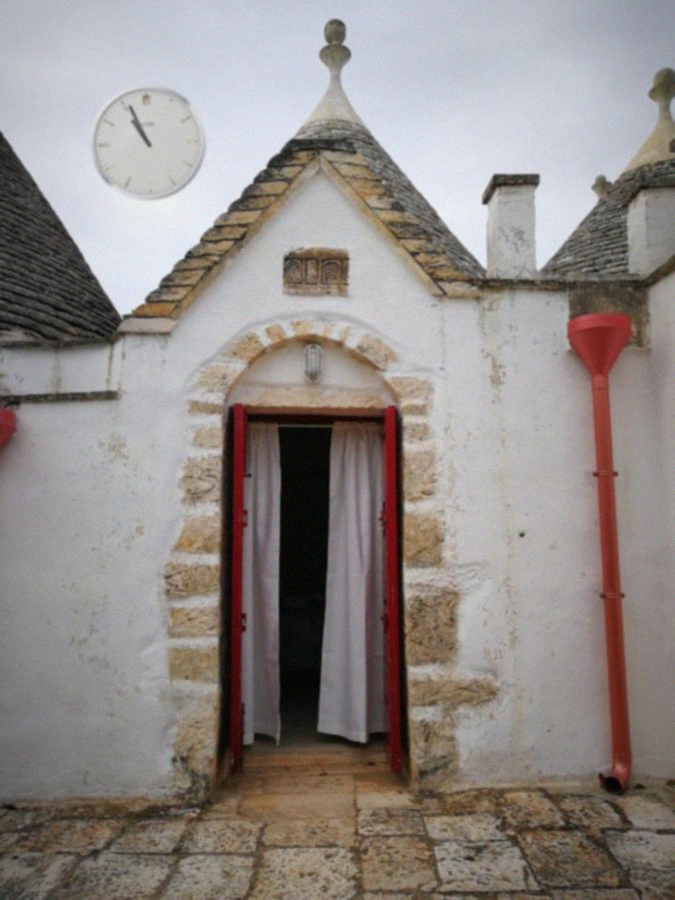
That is 10h56
